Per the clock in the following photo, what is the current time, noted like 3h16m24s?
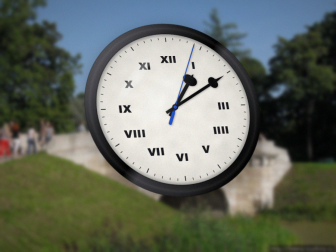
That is 1h10m04s
